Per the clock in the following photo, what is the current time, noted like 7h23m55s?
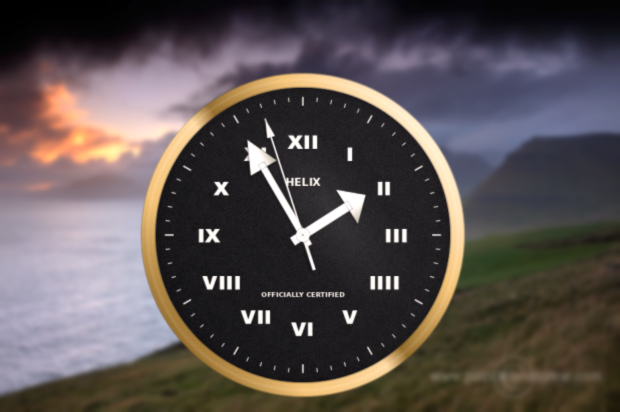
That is 1h54m57s
